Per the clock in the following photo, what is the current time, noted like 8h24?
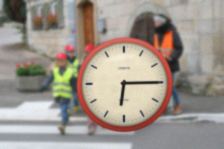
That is 6h15
